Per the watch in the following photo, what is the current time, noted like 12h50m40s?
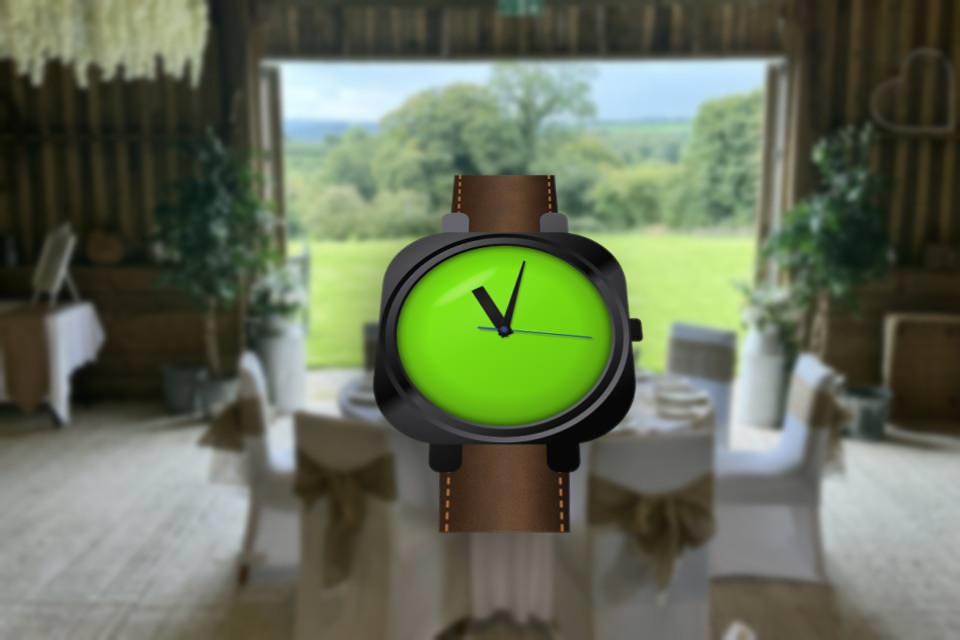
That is 11h02m16s
